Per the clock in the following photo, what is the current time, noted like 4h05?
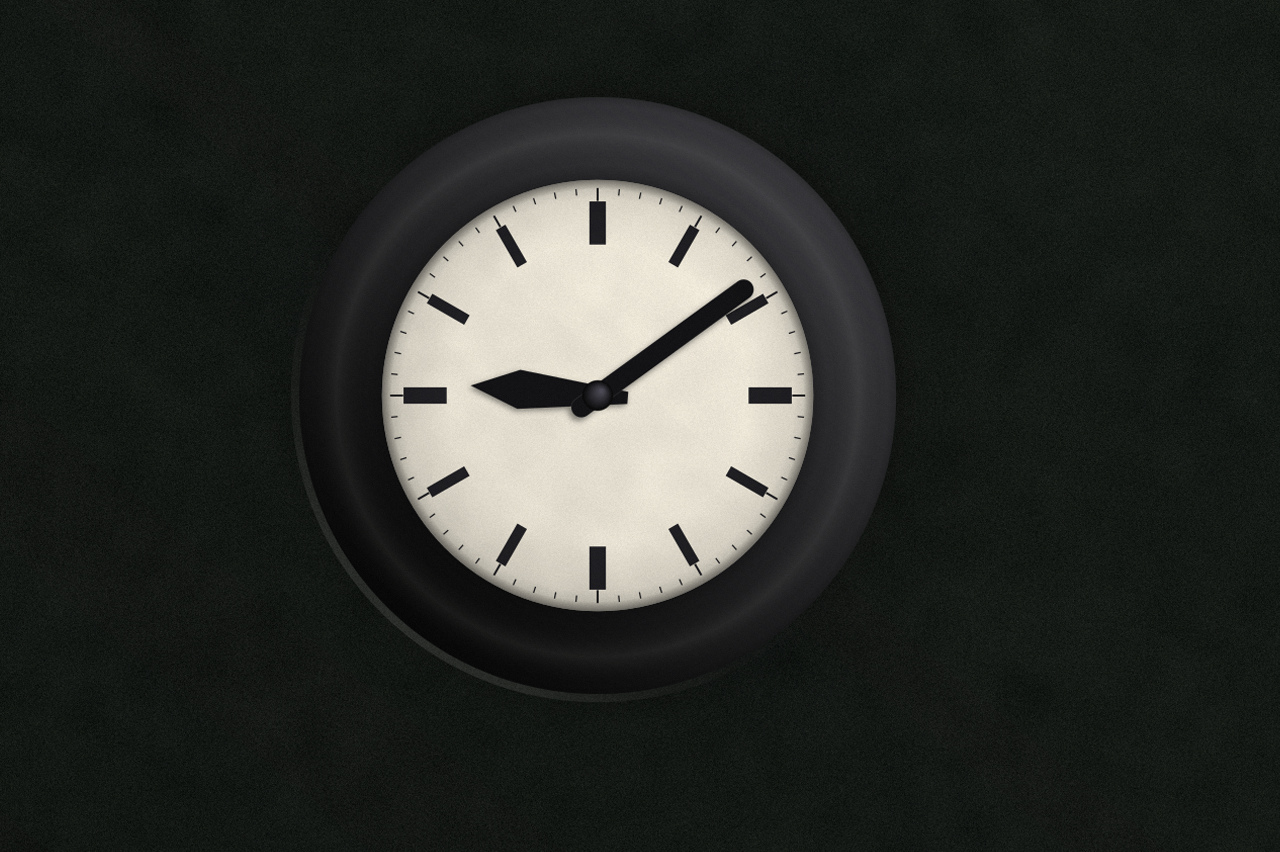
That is 9h09
